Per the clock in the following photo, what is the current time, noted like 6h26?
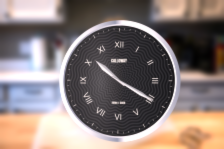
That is 10h20
